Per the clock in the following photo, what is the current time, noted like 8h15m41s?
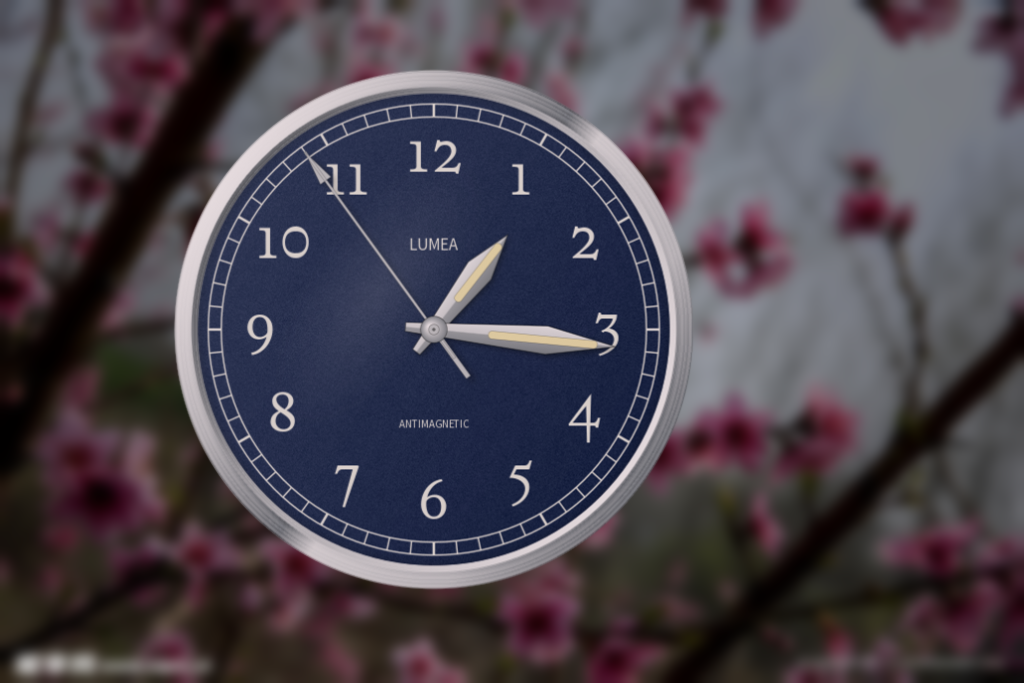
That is 1h15m54s
